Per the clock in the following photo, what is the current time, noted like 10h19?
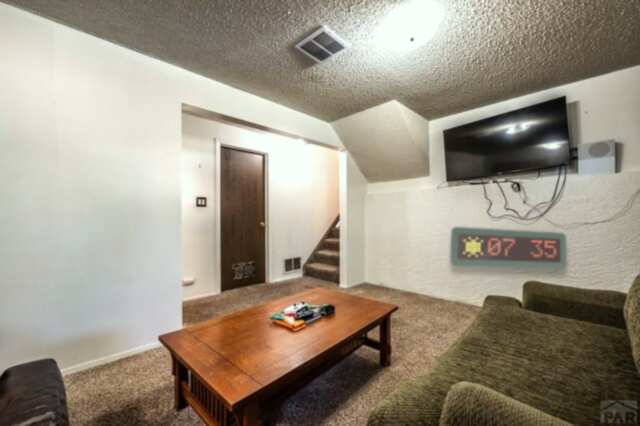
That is 7h35
